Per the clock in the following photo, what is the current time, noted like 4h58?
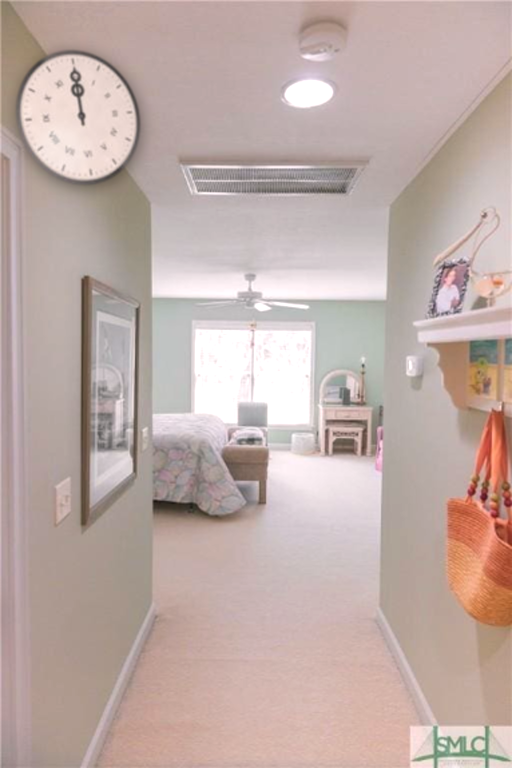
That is 12h00
